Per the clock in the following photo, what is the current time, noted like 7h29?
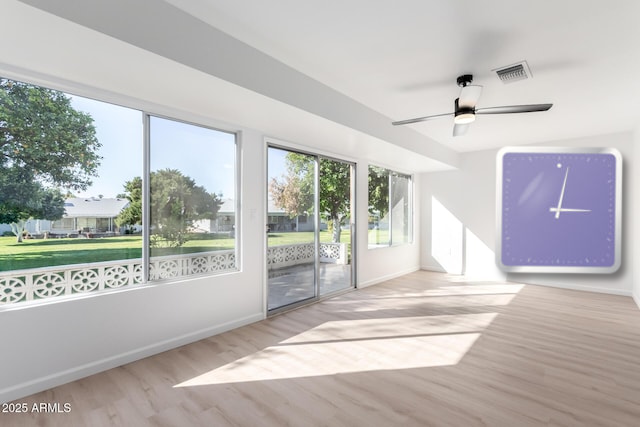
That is 3h02
